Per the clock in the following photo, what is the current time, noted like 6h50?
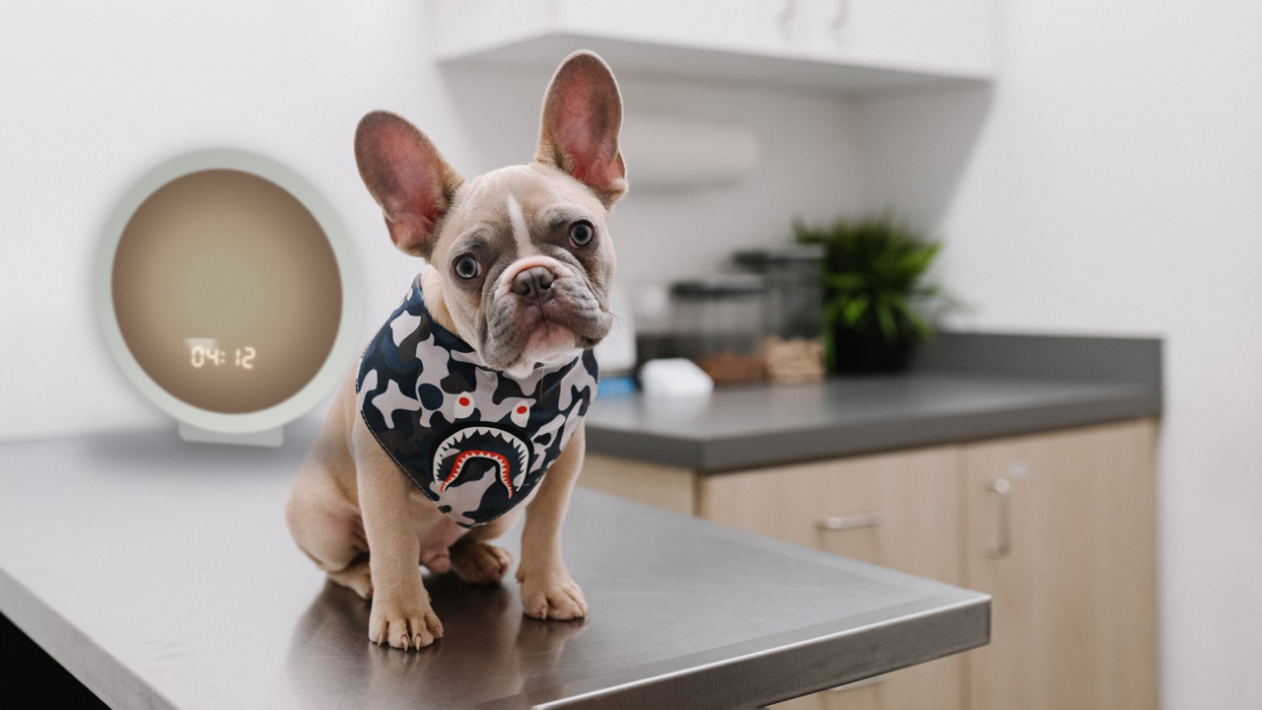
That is 4h12
